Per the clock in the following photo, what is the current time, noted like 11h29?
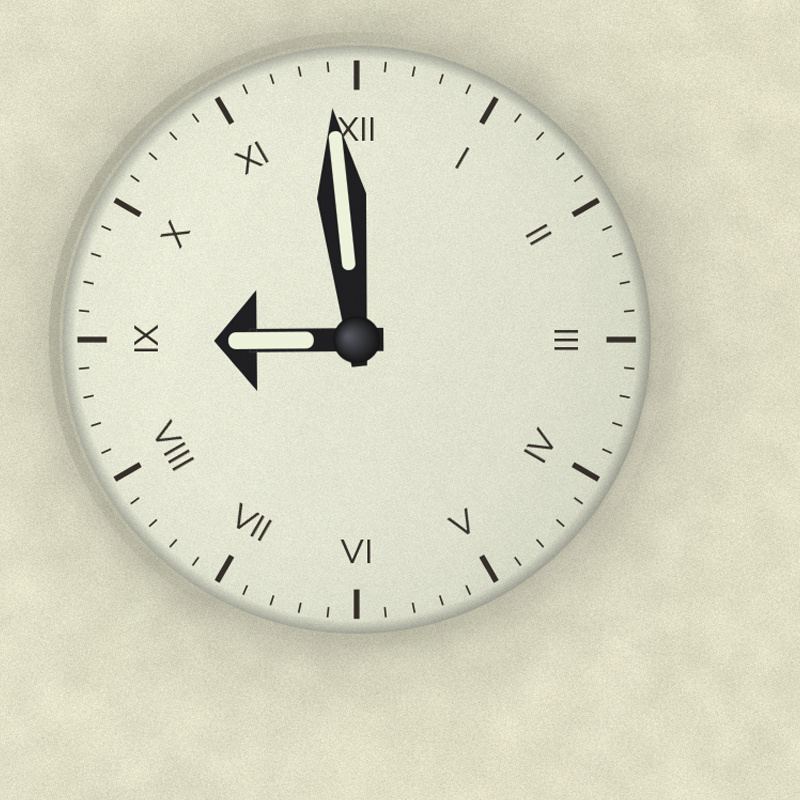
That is 8h59
